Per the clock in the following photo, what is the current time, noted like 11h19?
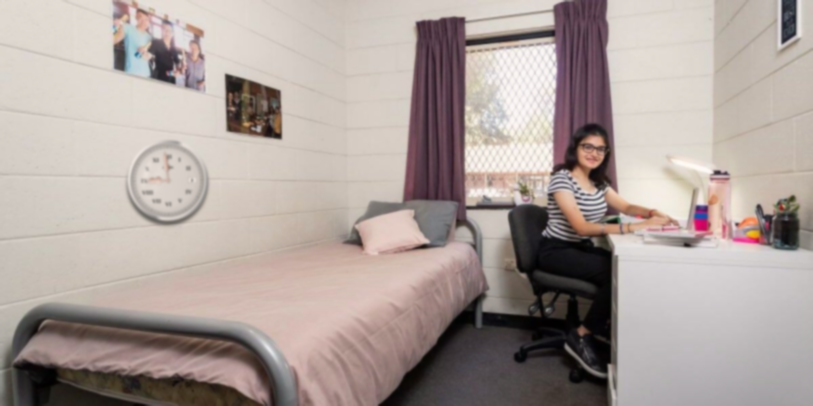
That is 8h59
